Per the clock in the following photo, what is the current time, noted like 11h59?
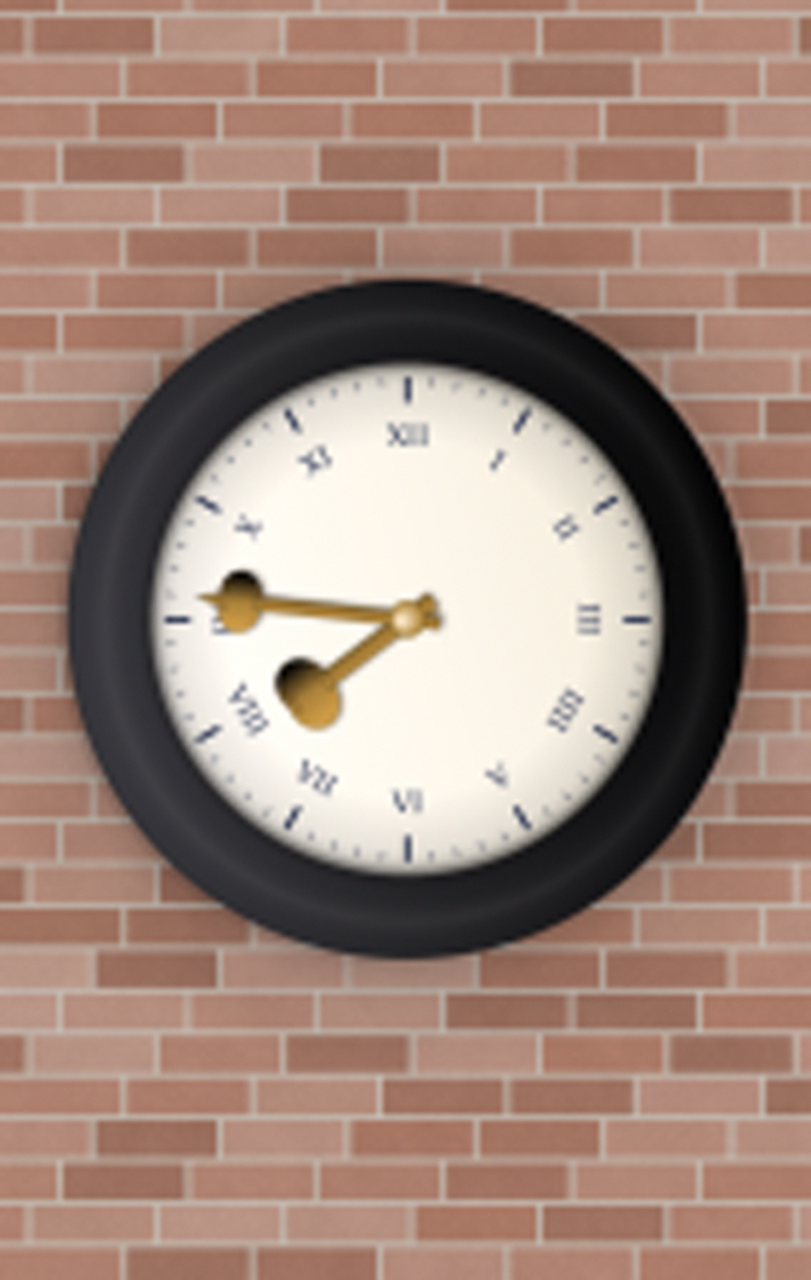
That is 7h46
